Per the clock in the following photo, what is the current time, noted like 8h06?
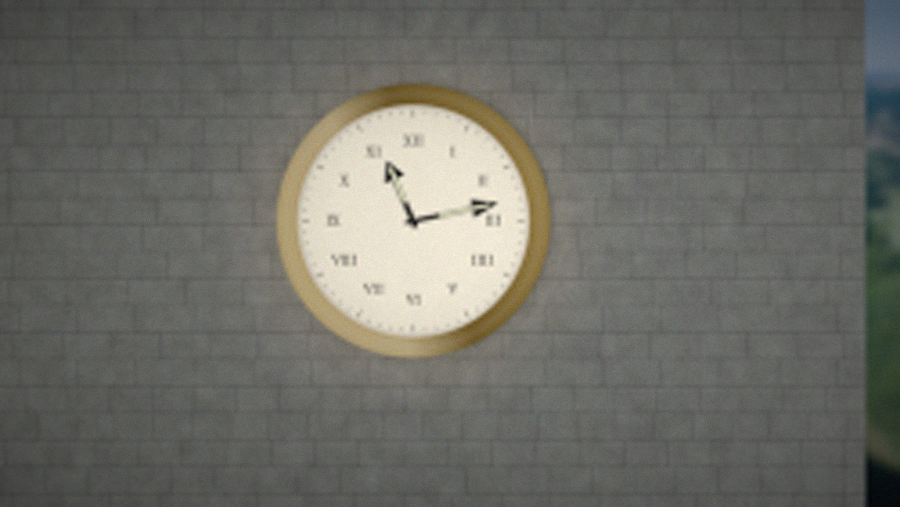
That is 11h13
